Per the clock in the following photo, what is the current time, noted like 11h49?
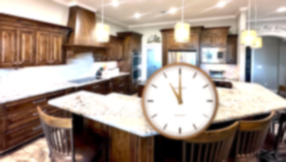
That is 11h00
